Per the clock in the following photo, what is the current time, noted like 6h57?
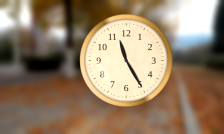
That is 11h25
